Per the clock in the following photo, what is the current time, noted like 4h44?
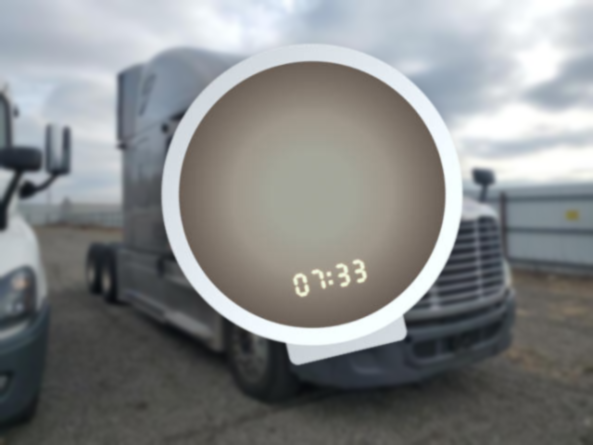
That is 7h33
